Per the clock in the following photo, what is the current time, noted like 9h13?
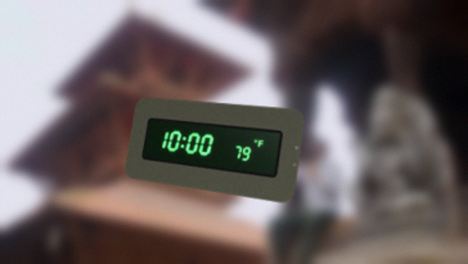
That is 10h00
